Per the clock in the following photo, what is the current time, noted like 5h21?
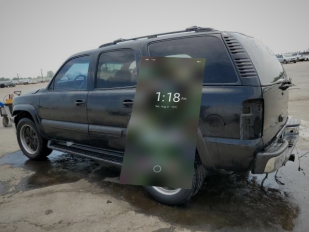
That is 1h18
